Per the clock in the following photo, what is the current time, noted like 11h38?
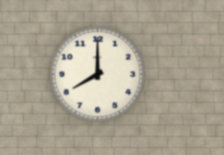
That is 8h00
